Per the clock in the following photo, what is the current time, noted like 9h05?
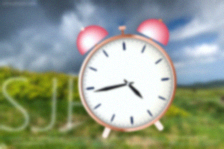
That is 4h44
